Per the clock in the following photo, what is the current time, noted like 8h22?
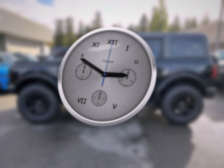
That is 2h49
